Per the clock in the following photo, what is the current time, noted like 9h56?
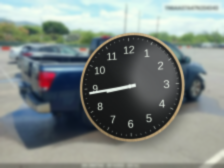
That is 8h44
